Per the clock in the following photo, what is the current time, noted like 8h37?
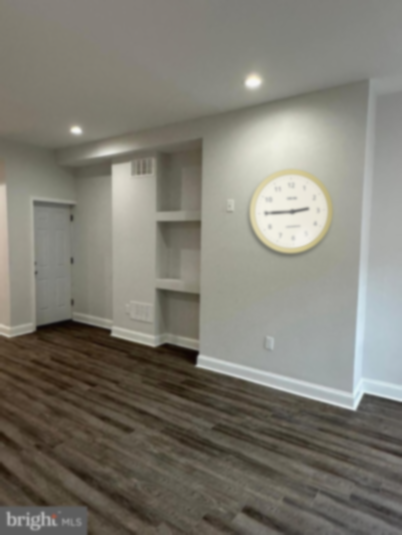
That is 2h45
